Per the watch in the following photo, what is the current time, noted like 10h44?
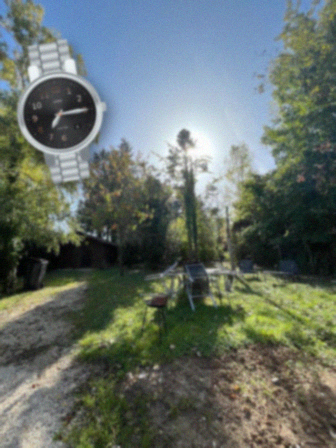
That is 7h15
